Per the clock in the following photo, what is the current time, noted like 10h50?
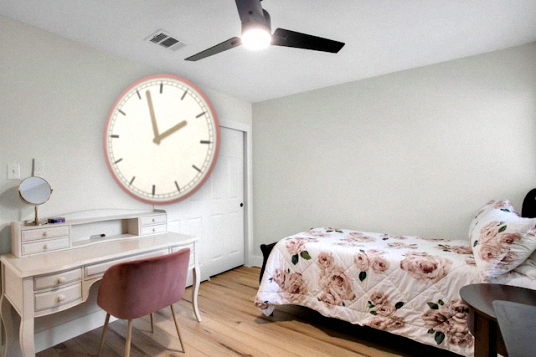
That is 1h57
